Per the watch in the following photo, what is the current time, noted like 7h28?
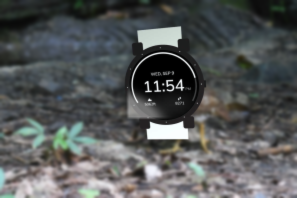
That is 11h54
